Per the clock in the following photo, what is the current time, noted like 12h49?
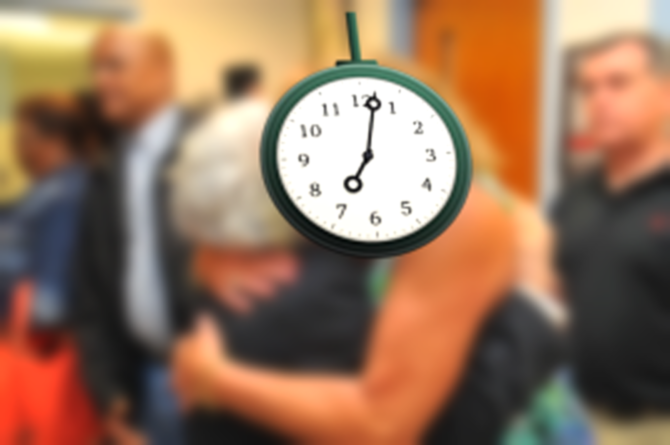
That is 7h02
